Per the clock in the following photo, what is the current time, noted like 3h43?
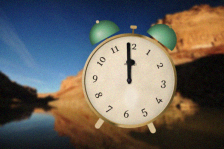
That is 11h59
